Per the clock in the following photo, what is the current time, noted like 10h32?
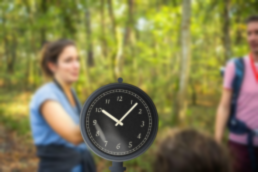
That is 10h07
